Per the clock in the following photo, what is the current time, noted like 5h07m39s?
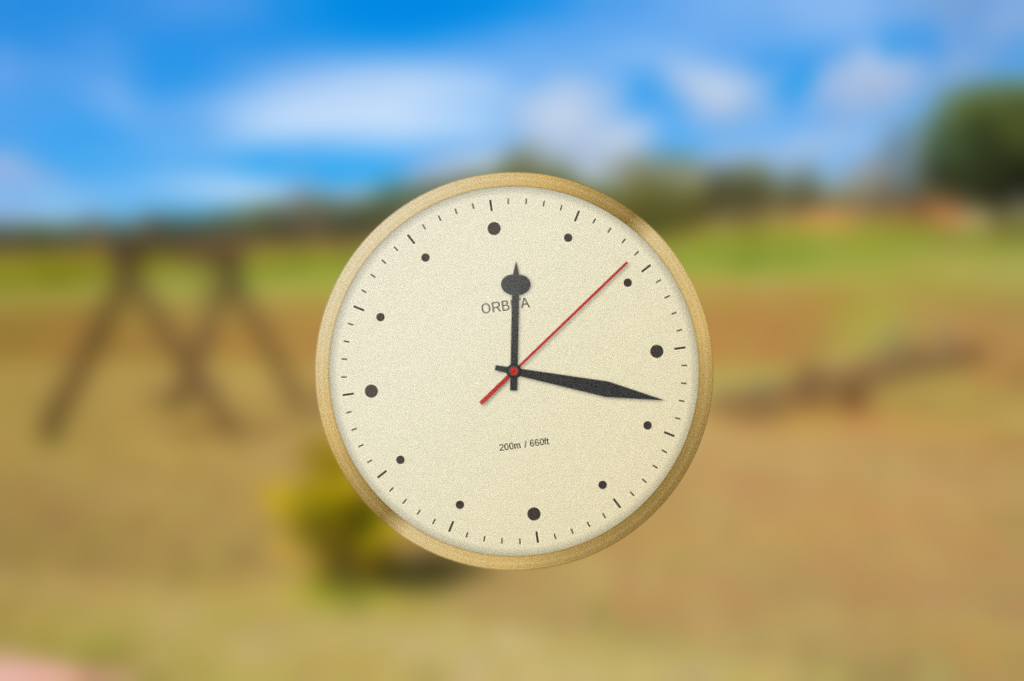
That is 12h18m09s
